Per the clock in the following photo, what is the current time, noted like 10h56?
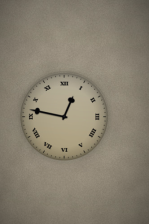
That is 12h47
